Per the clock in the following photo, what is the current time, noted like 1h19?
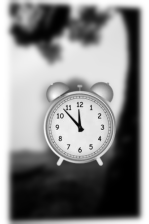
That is 11h53
